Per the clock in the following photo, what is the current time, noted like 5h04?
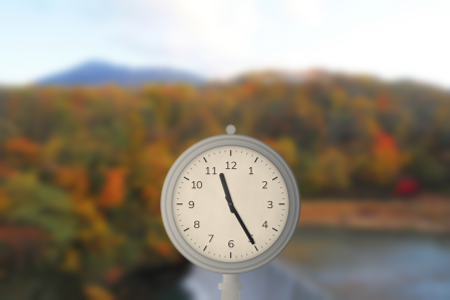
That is 11h25
